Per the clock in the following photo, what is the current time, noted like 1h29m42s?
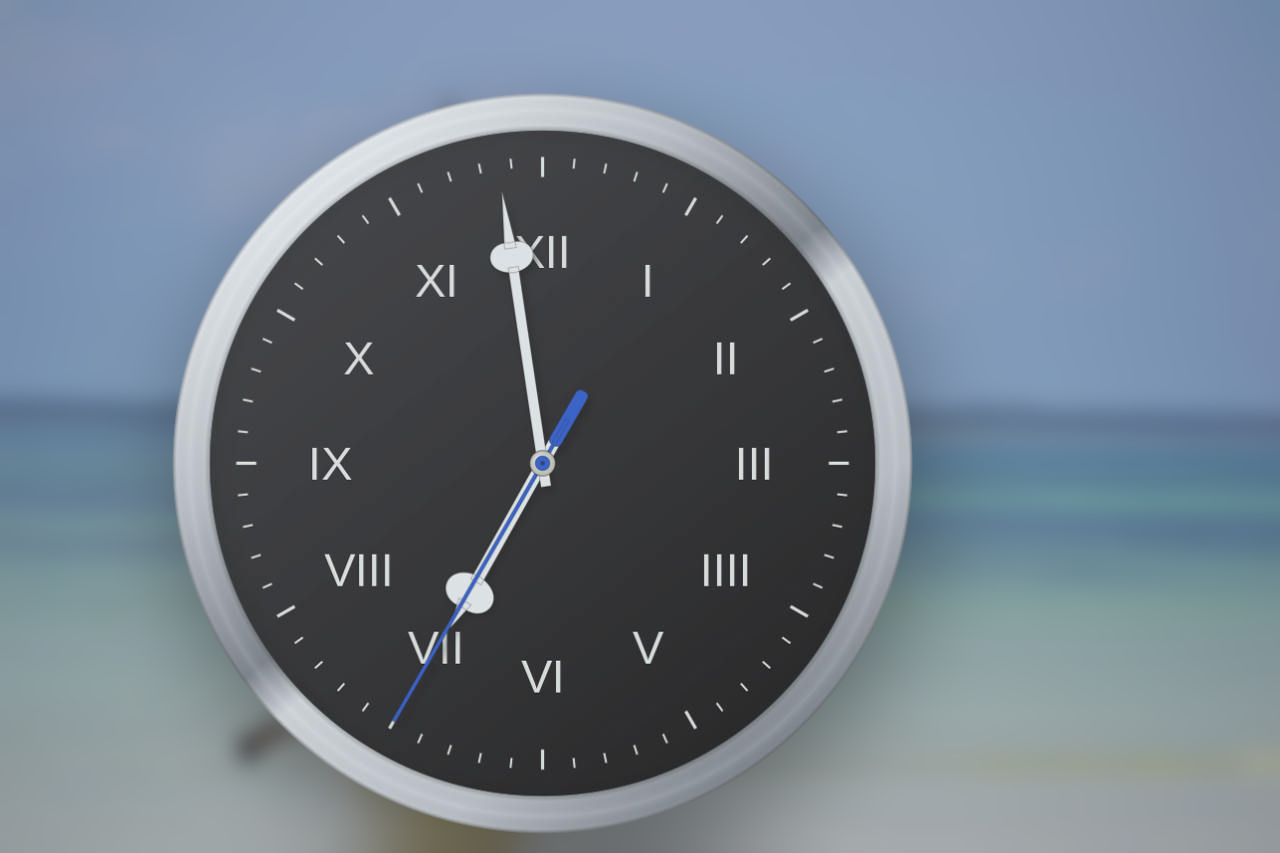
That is 6h58m35s
